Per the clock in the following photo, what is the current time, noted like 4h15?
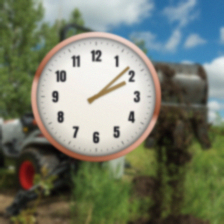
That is 2h08
